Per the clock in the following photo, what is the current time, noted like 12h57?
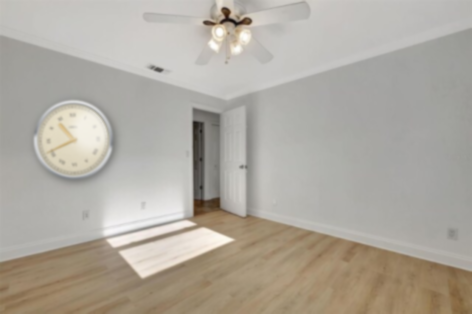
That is 10h41
